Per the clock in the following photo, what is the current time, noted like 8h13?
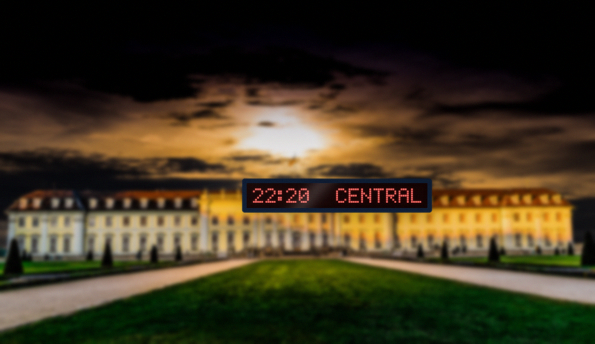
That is 22h20
